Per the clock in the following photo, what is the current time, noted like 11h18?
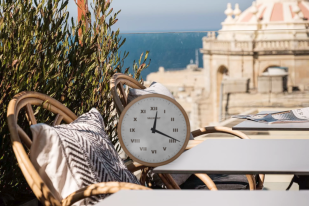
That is 12h19
